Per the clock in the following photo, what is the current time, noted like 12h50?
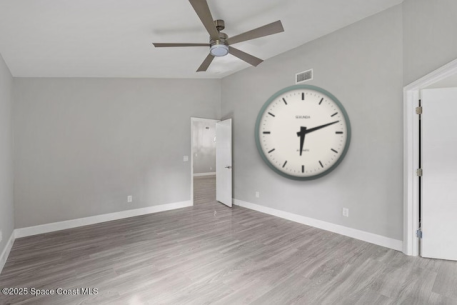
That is 6h12
